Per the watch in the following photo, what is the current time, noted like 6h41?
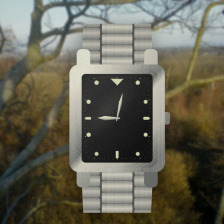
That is 9h02
